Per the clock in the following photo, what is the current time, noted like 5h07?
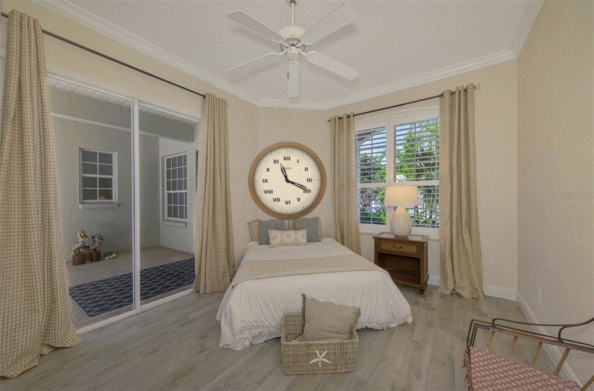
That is 11h19
